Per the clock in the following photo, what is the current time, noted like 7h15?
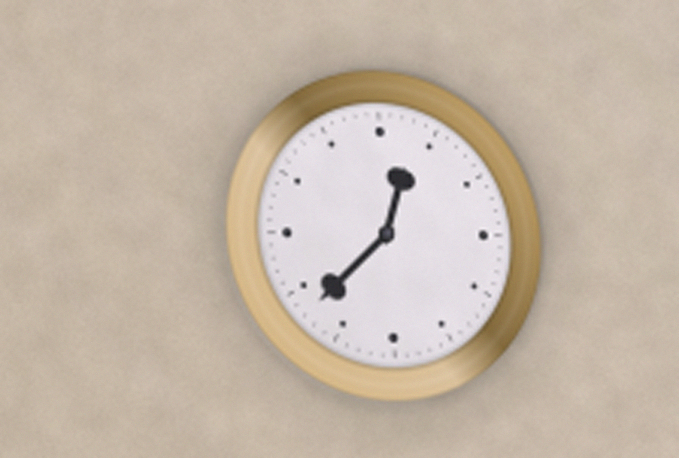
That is 12h38
